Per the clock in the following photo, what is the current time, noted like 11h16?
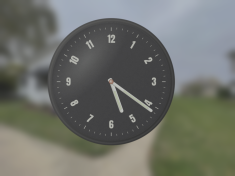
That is 5h21
